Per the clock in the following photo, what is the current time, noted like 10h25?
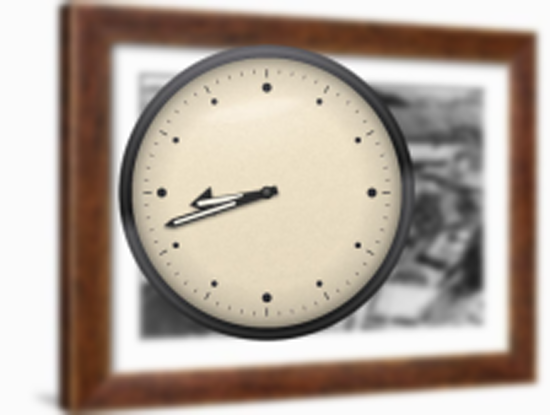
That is 8h42
